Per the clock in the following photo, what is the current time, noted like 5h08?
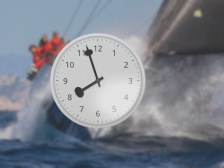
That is 7h57
